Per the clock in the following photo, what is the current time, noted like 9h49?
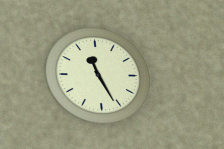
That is 11h26
